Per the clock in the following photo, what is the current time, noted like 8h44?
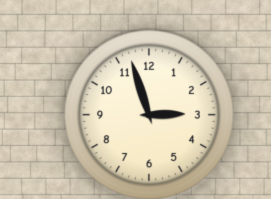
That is 2h57
